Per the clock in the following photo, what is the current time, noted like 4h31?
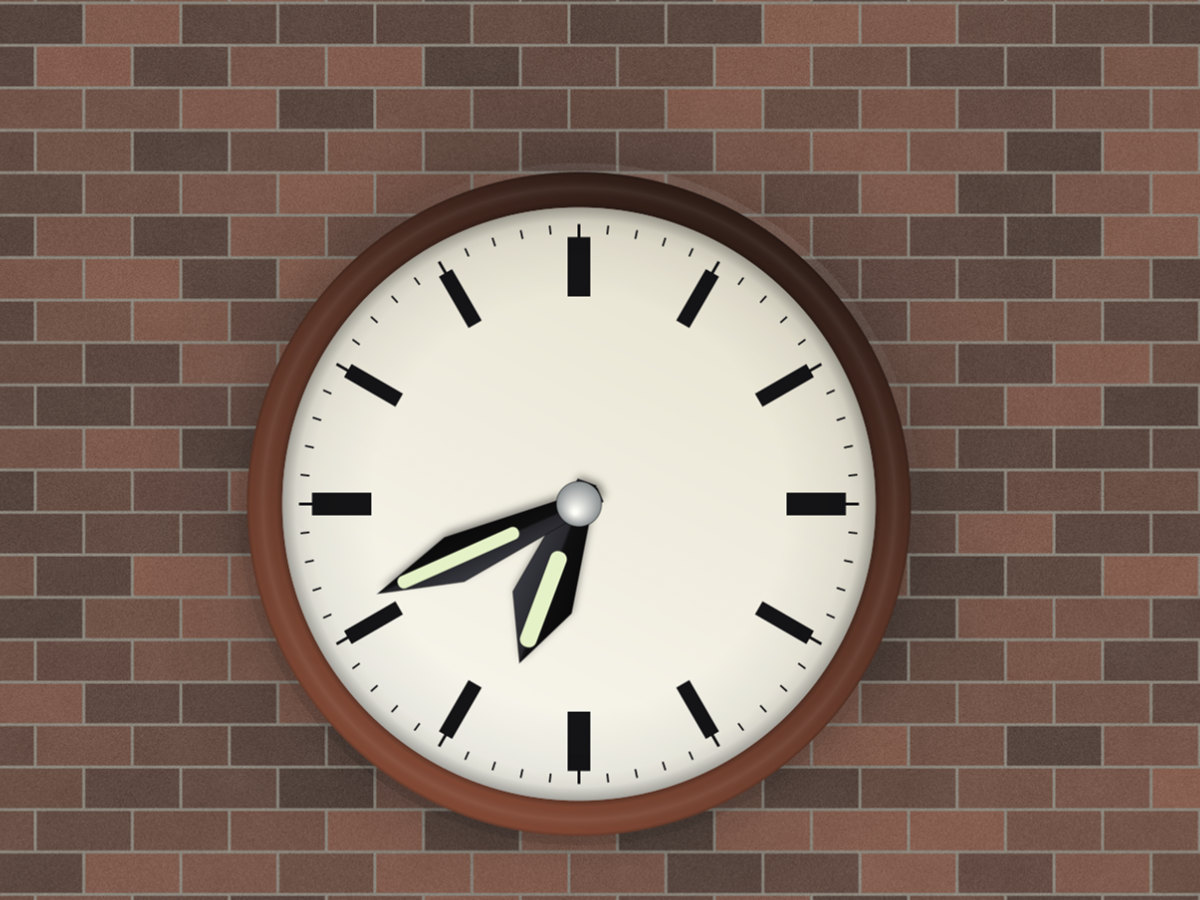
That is 6h41
